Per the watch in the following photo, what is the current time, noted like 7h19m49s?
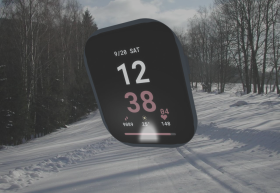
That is 12h38m04s
